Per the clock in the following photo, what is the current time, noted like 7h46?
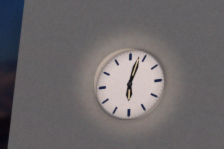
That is 6h03
